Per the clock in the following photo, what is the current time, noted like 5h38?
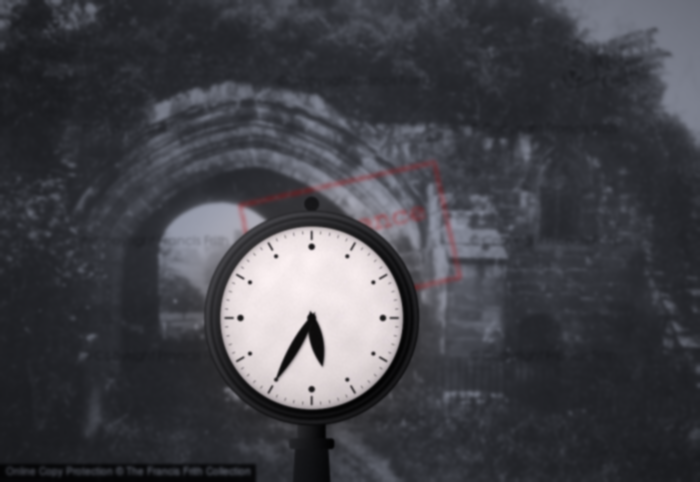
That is 5h35
